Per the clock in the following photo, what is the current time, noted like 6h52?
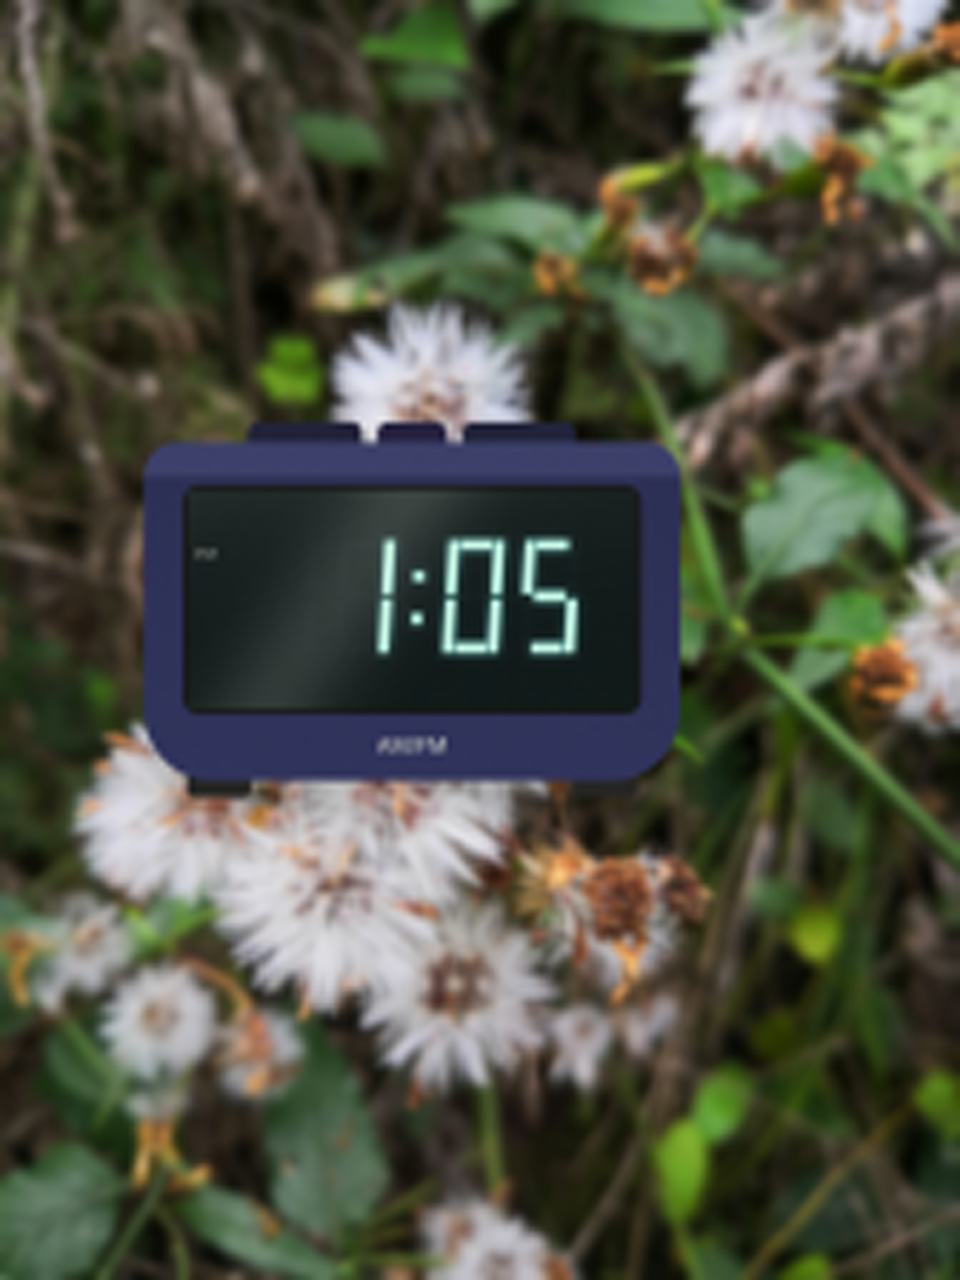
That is 1h05
